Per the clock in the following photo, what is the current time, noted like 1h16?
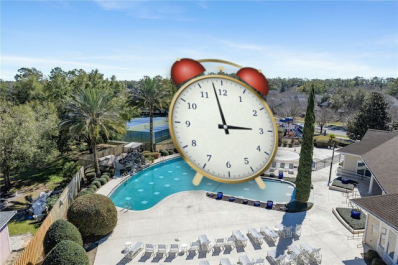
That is 2h58
